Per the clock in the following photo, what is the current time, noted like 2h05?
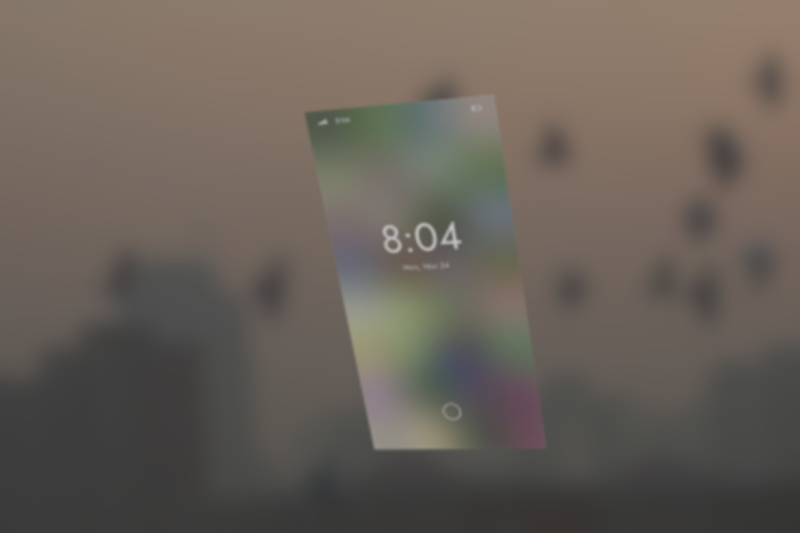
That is 8h04
